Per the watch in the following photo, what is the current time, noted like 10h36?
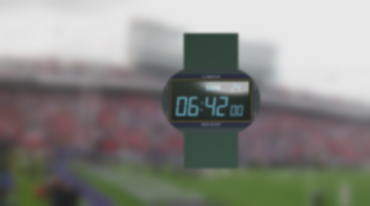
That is 6h42
